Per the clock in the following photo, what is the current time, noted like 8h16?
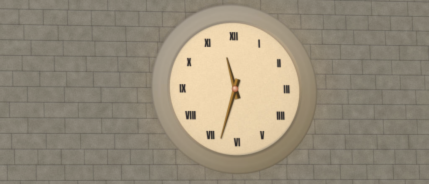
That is 11h33
